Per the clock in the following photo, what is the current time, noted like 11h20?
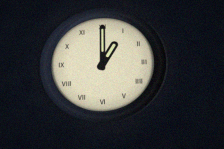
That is 1h00
